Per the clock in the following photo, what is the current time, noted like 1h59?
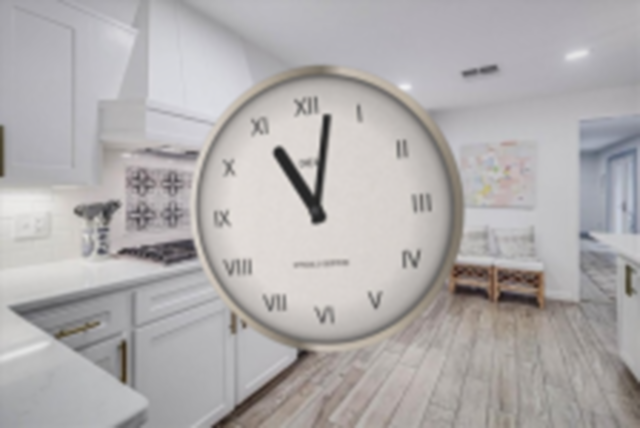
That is 11h02
